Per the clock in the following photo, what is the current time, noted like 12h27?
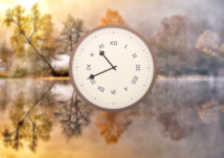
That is 10h41
